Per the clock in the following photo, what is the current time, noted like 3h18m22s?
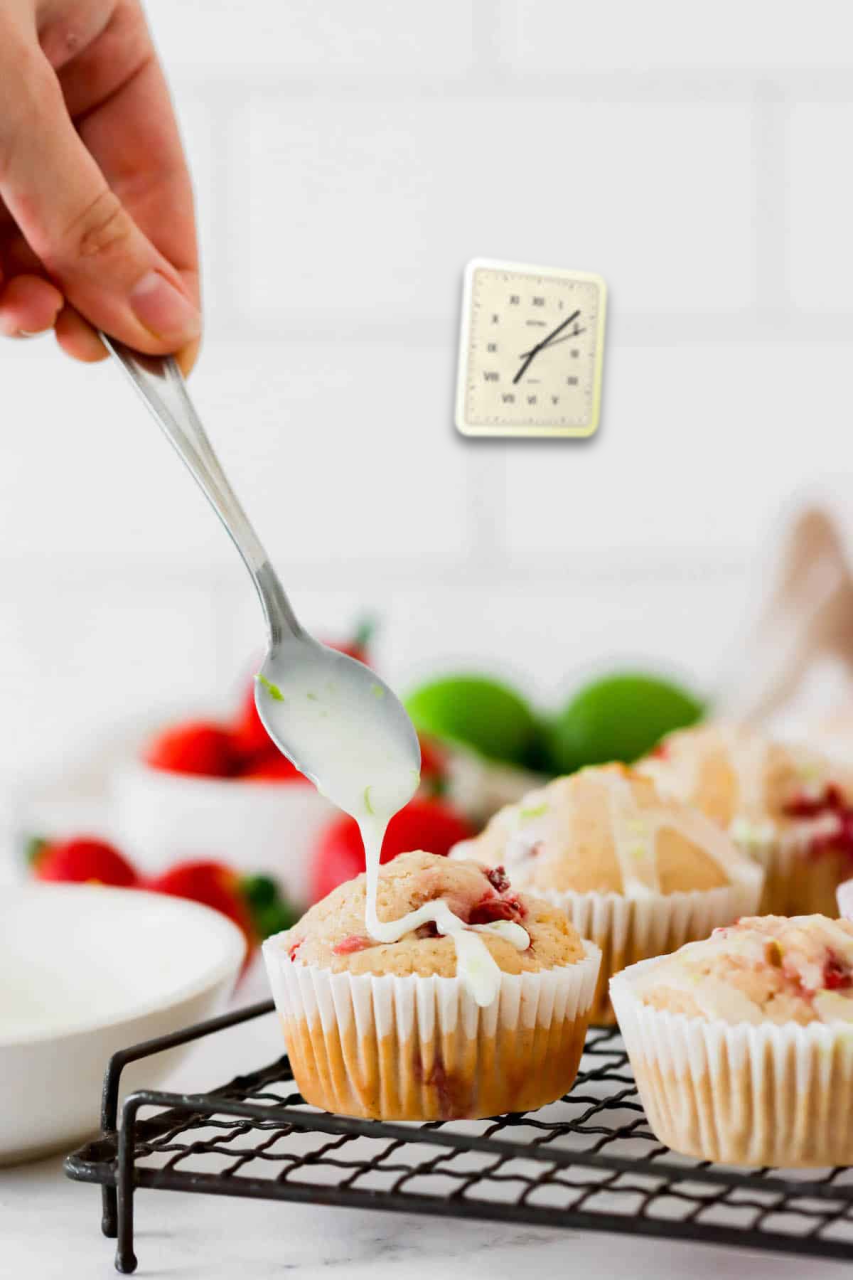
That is 7h08m11s
